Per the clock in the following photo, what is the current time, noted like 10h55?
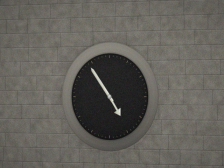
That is 4h54
